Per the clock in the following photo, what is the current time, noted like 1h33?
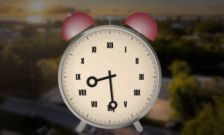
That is 8h29
